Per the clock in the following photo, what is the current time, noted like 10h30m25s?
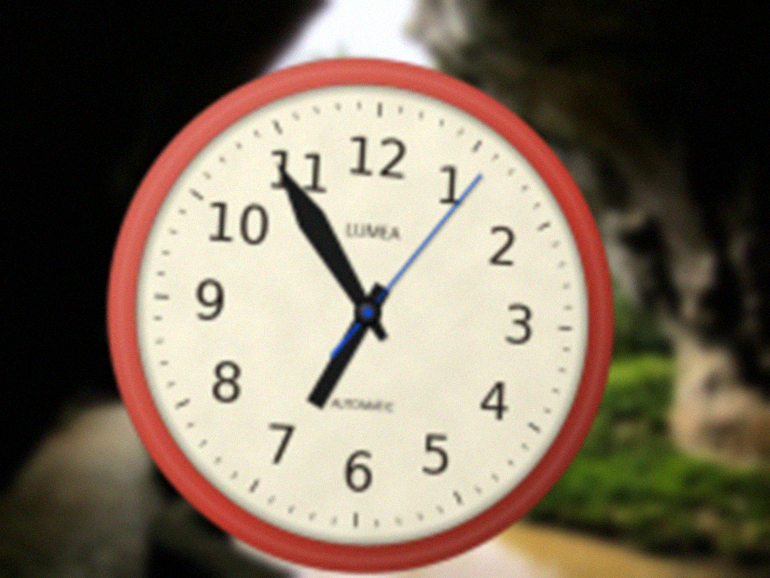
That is 6h54m06s
